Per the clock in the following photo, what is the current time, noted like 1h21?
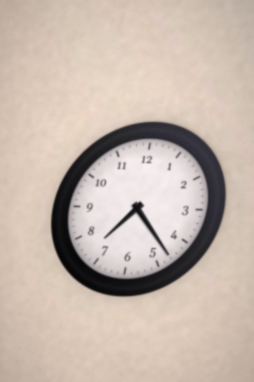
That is 7h23
